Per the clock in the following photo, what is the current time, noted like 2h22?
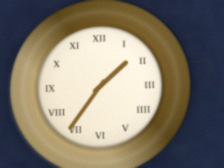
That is 1h36
